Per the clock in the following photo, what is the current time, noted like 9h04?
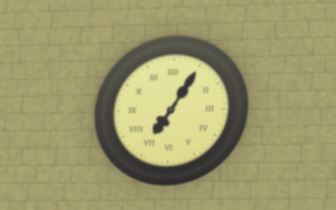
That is 7h05
